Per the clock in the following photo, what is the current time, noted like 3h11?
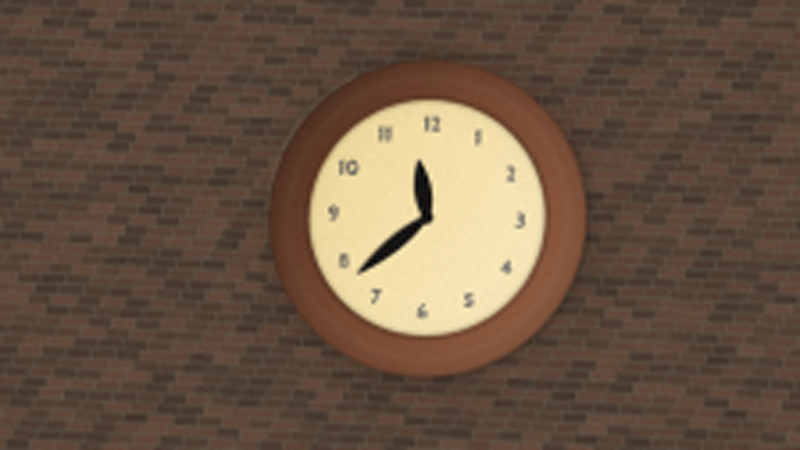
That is 11h38
